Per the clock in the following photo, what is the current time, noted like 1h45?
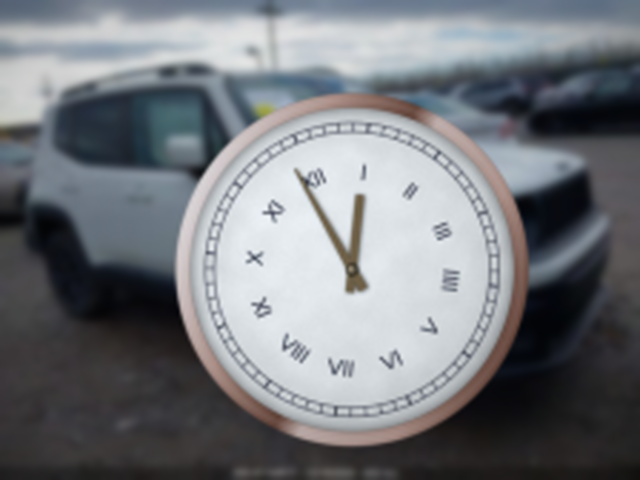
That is 12h59
